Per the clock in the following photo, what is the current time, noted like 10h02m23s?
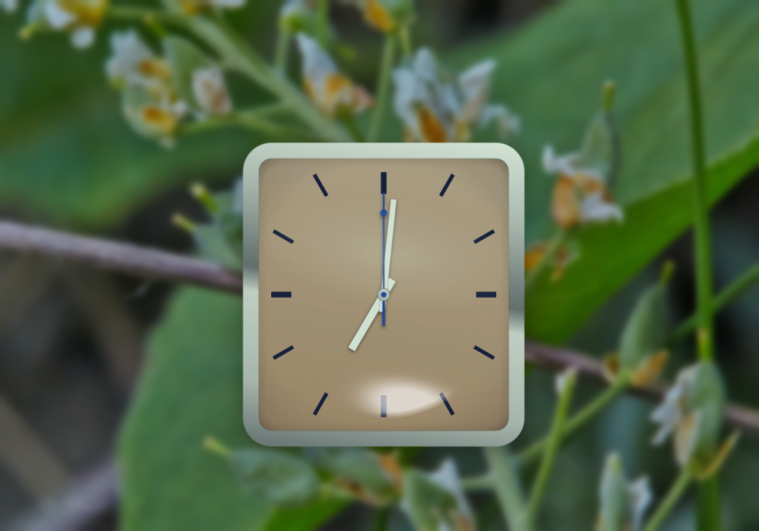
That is 7h01m00s
